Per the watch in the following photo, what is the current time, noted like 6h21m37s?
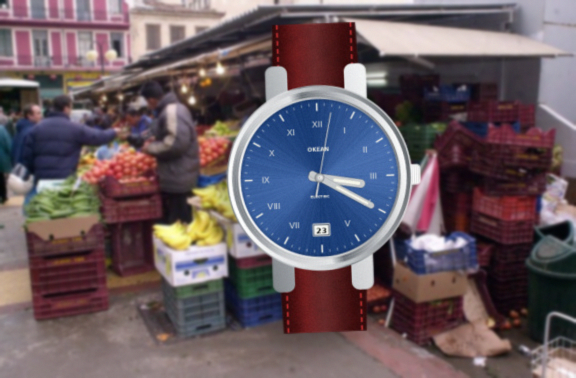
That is 3h20m02s
